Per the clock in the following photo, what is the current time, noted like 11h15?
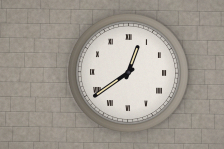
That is 12h39
